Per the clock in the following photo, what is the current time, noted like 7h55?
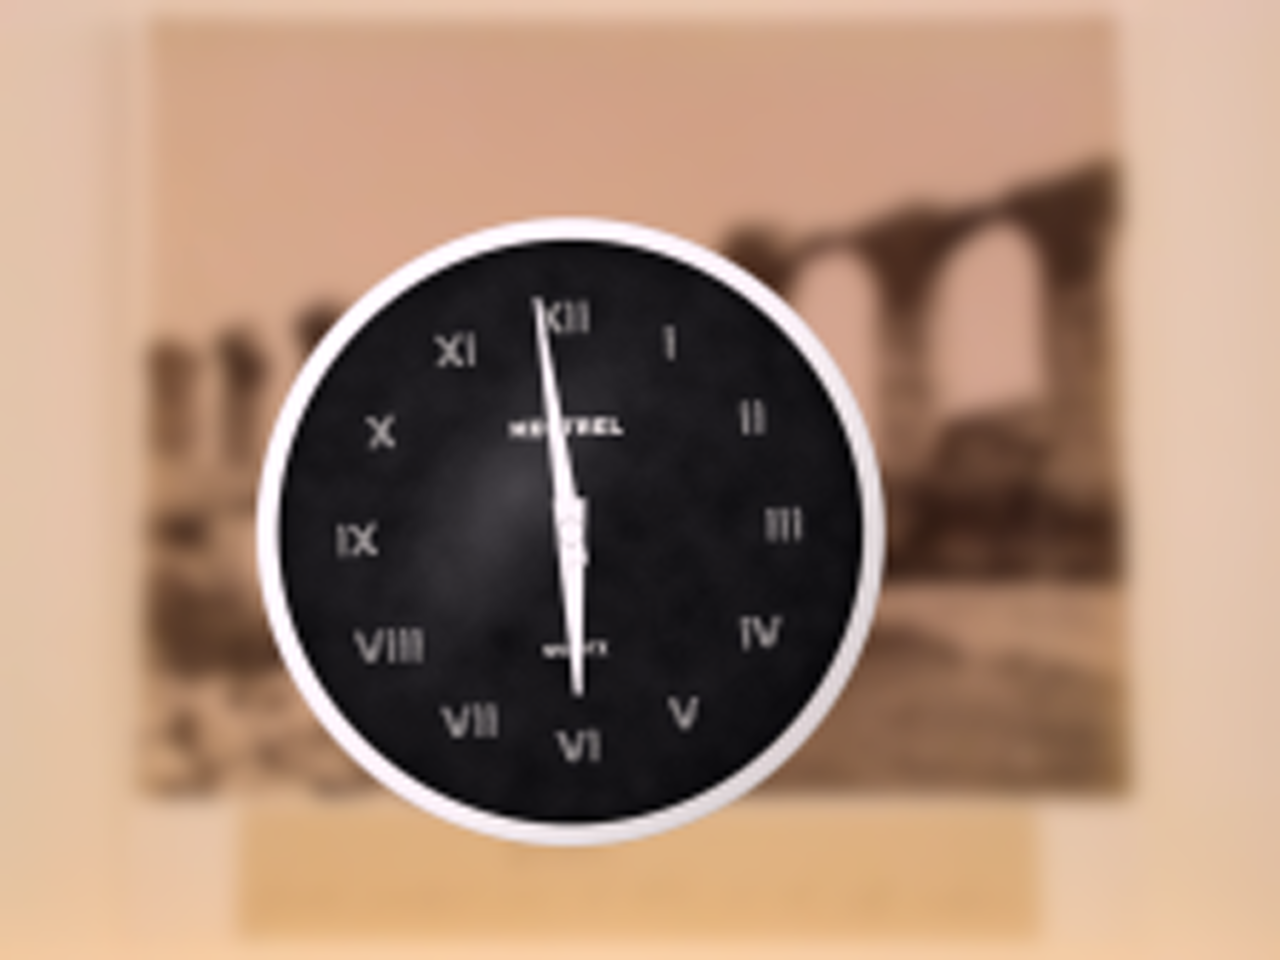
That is 5h59
